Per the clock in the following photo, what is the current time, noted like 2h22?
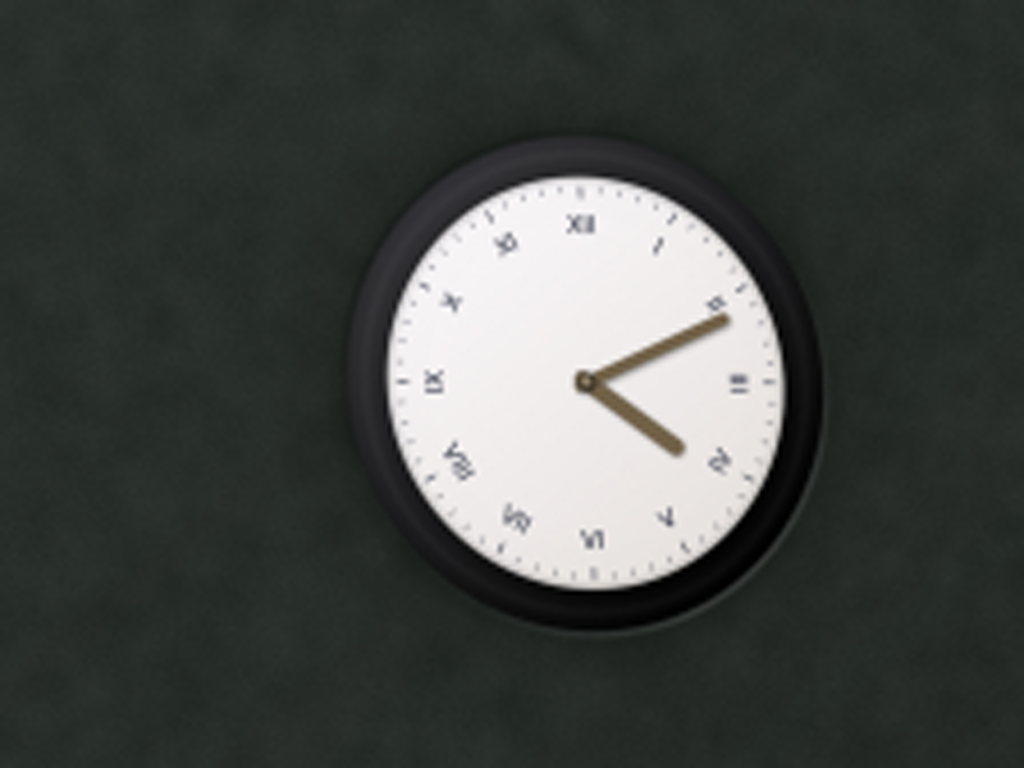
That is 4h11
